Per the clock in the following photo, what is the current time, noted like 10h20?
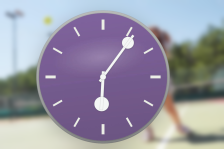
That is 6h06
